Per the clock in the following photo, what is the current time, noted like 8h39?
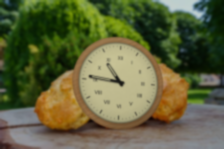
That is 10h46
